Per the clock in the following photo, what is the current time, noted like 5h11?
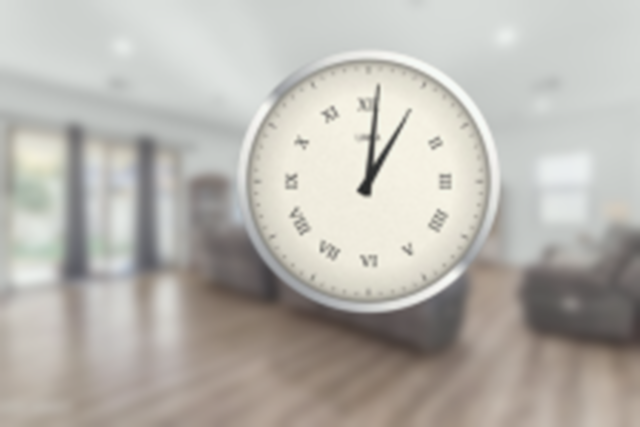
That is 1h01
